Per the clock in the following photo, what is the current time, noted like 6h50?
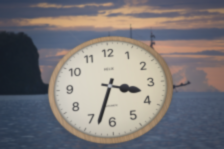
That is 3h33
